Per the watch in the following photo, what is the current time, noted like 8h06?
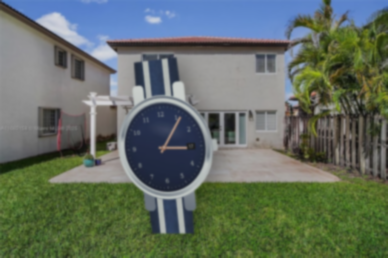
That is 3h06
